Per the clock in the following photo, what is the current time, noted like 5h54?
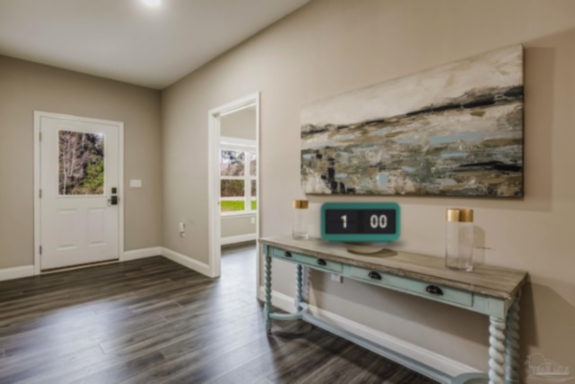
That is 1h00
